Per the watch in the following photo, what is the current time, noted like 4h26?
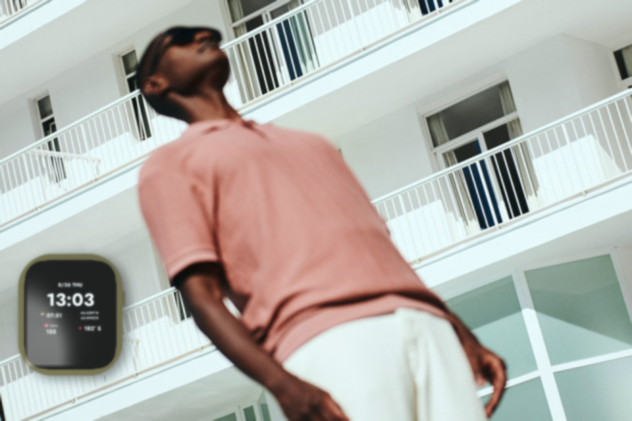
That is 13h03
